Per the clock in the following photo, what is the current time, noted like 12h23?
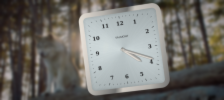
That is 4h19
